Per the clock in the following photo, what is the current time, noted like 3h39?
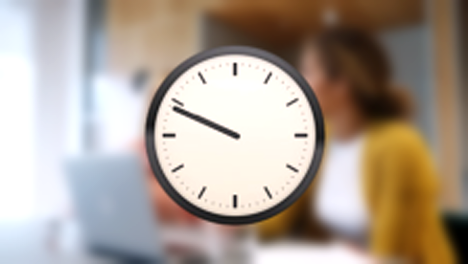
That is 9h49
